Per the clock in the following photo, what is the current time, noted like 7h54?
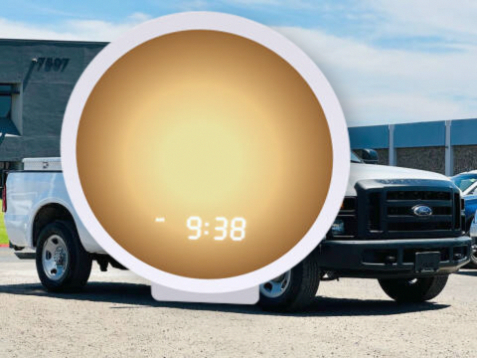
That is 9h38
